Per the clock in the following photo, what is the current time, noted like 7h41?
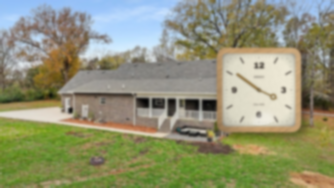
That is 3h51
